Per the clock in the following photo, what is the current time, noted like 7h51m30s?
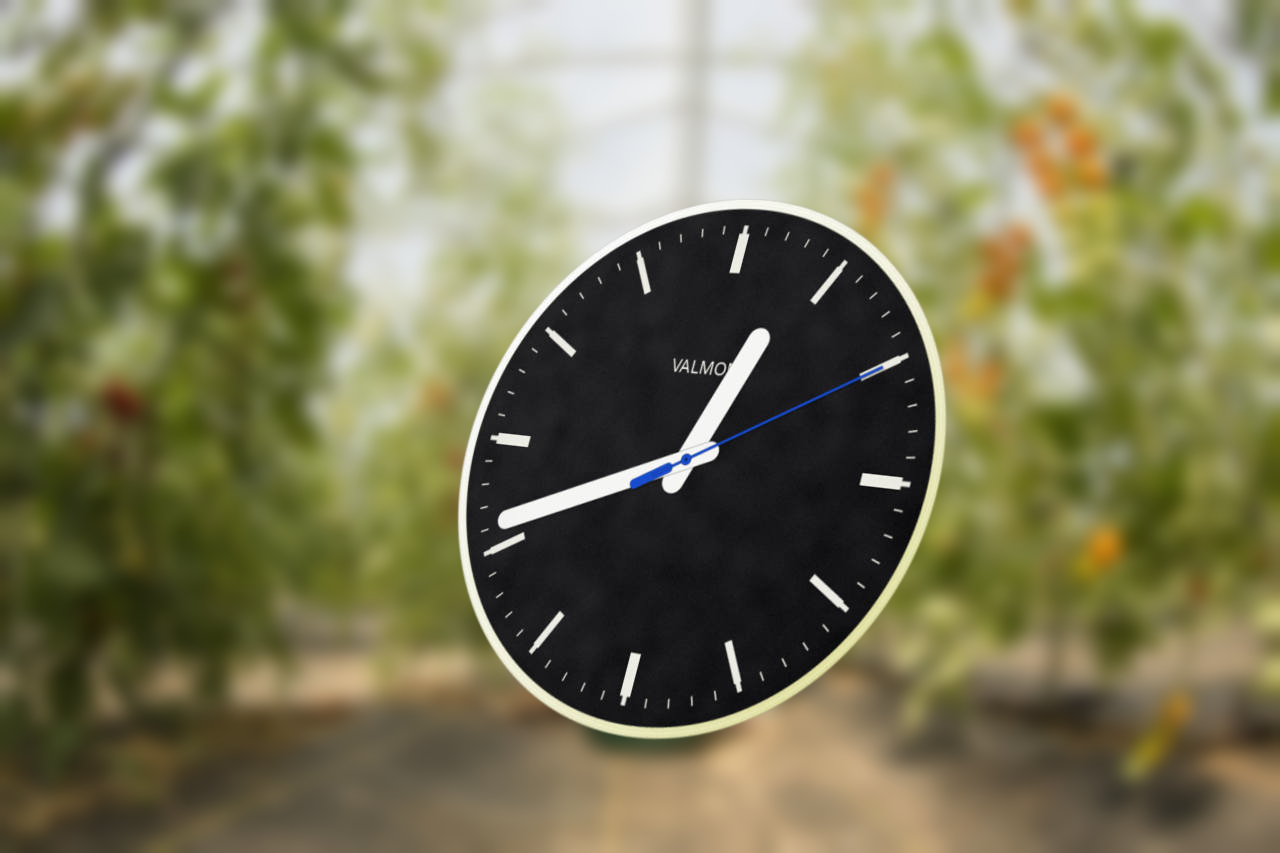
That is 12h41m10s
